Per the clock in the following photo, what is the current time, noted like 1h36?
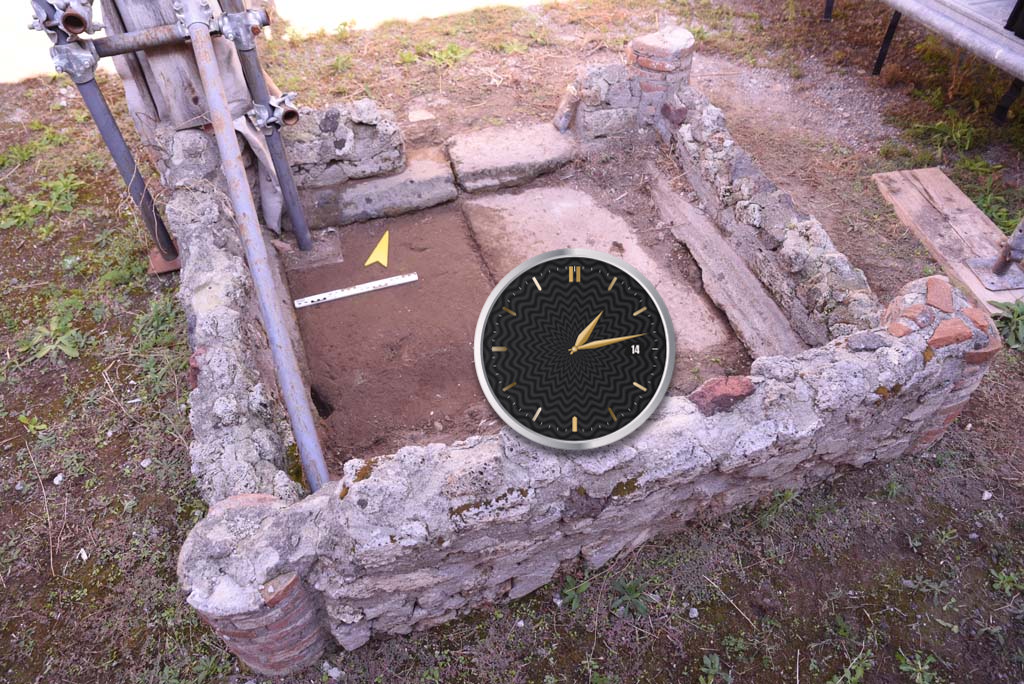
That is 1h13
